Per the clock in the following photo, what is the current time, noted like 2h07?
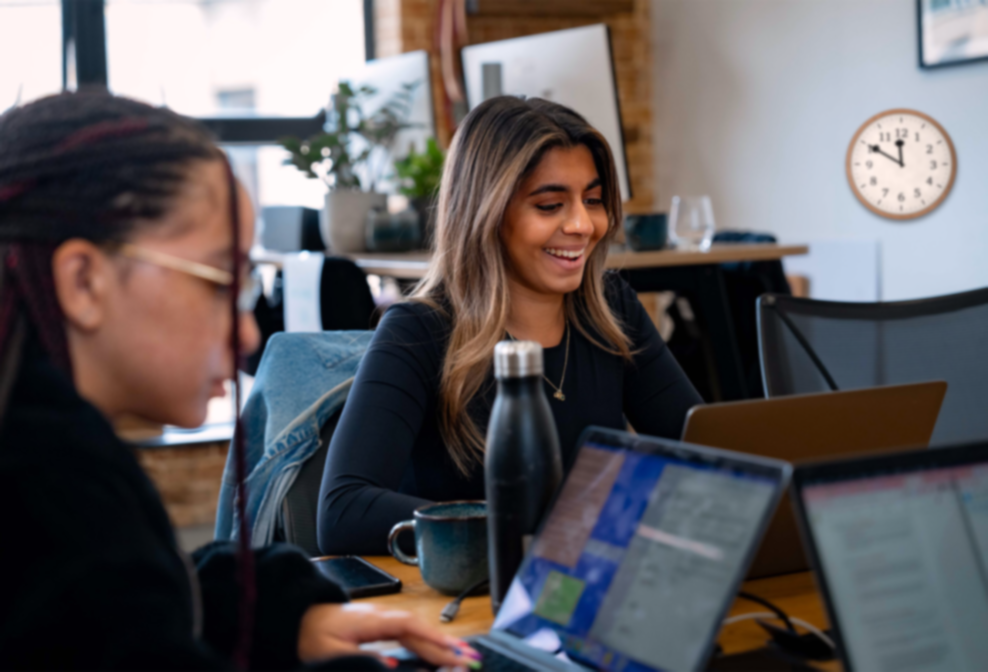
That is 11h50
